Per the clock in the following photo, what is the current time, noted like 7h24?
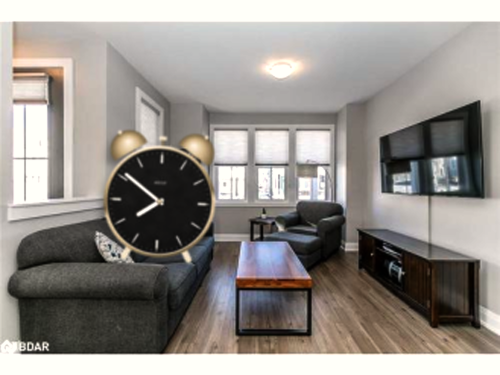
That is 7h51
